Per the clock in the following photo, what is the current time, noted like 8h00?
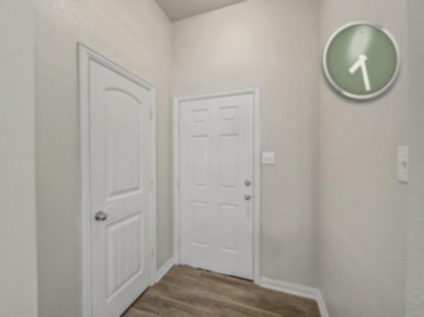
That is 7h28
